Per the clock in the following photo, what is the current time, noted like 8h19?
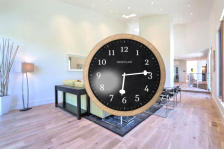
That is 6h14
